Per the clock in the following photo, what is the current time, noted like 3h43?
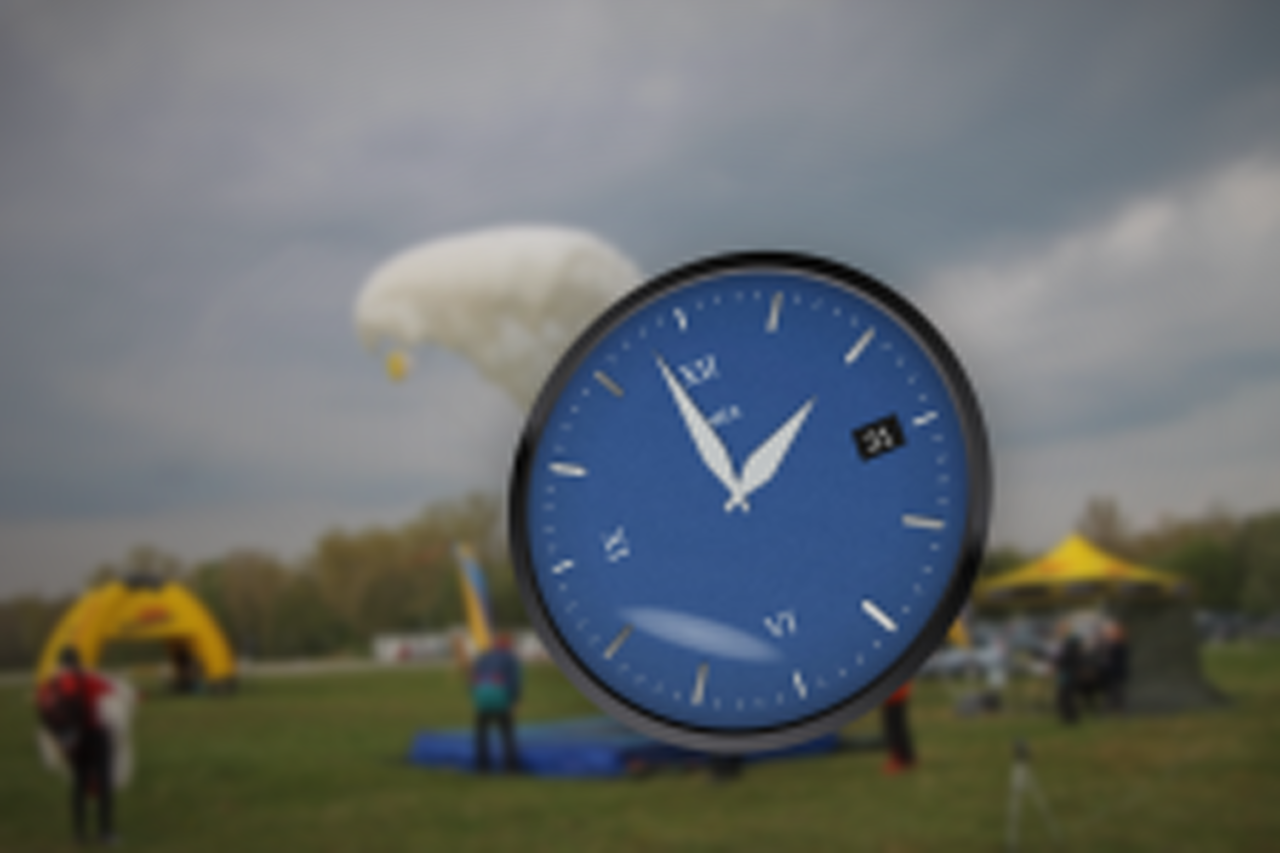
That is 1h58
